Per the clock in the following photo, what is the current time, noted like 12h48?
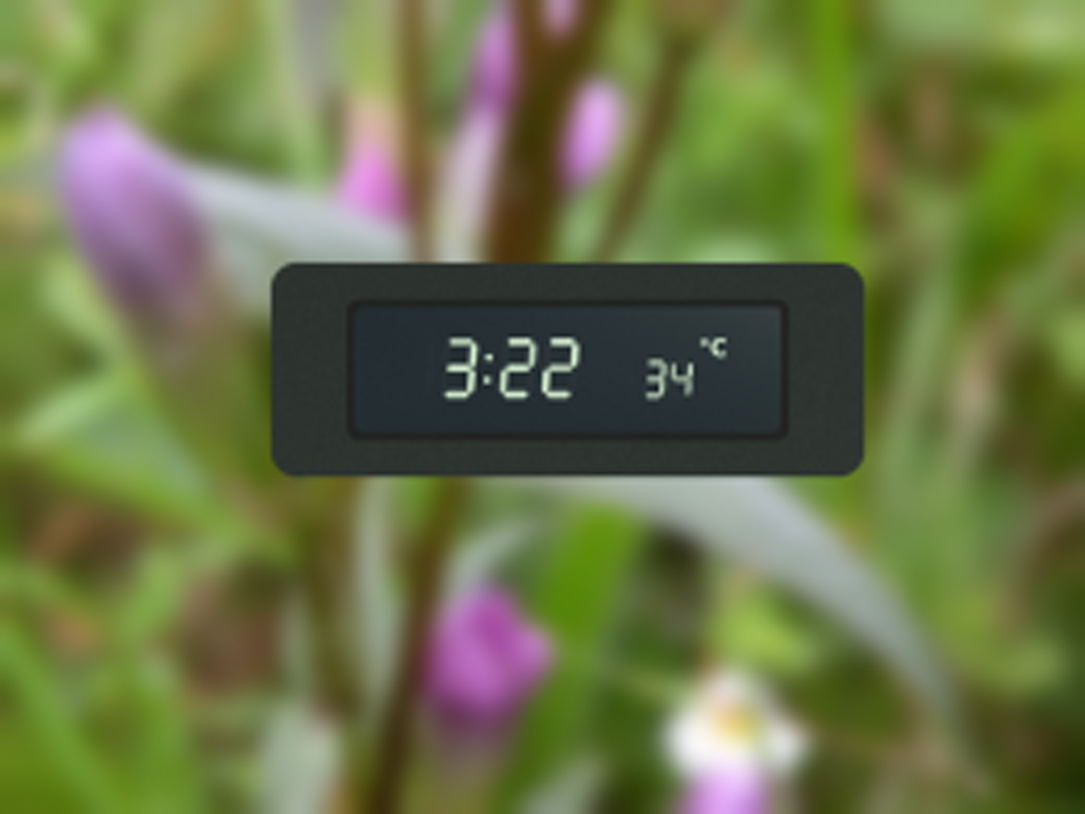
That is 3h22
